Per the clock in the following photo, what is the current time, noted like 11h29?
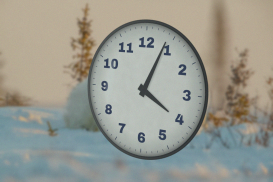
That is 4h04
